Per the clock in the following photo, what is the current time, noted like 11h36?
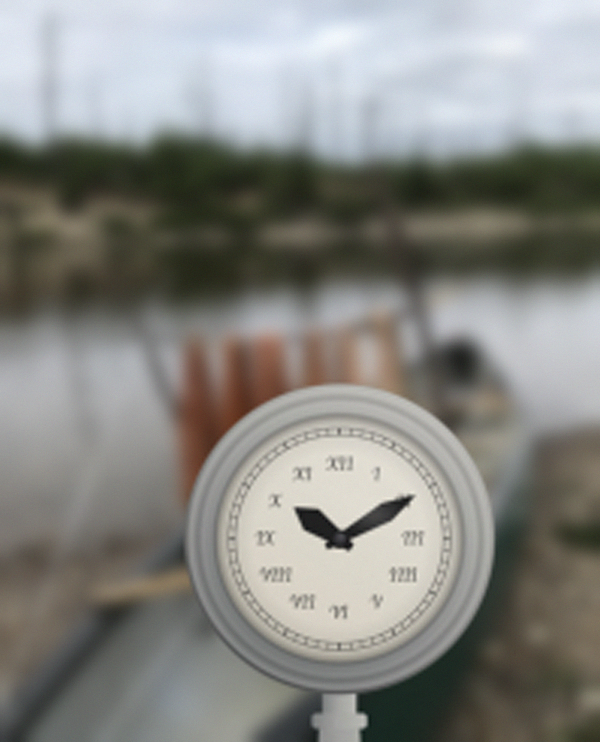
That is 10h10
